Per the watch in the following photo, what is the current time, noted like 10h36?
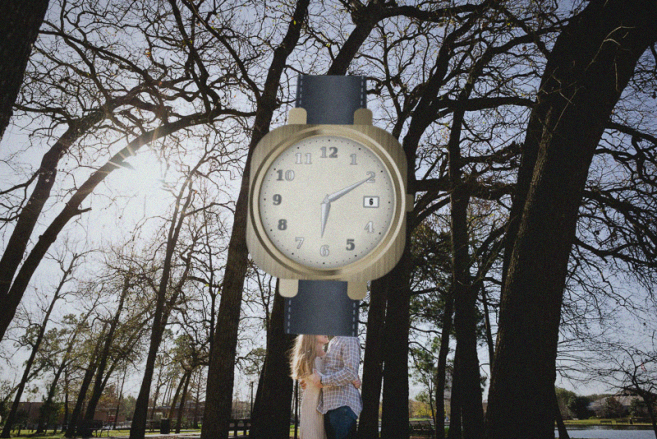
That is 6h10
